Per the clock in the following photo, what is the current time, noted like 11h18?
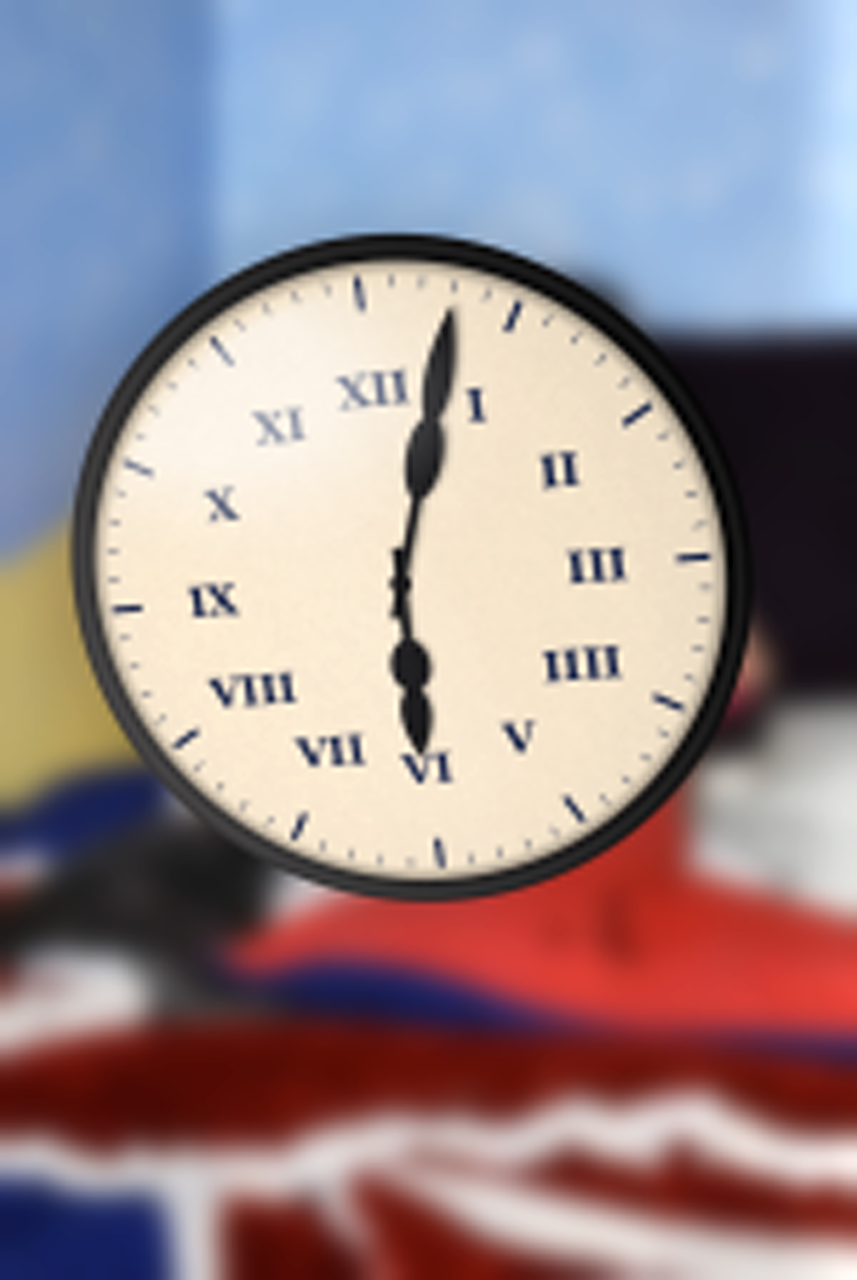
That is 6h03
